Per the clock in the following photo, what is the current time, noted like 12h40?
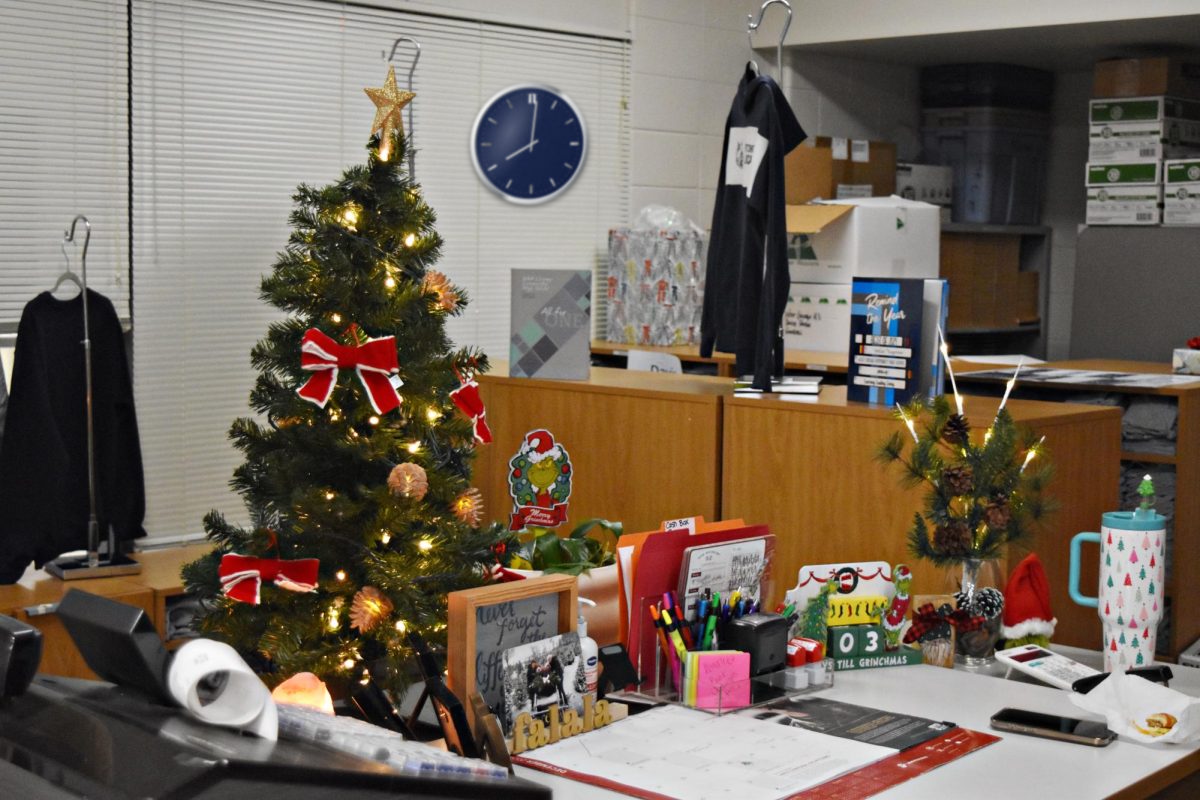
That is 8h01
